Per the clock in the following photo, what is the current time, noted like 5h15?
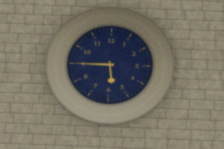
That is 5h45
